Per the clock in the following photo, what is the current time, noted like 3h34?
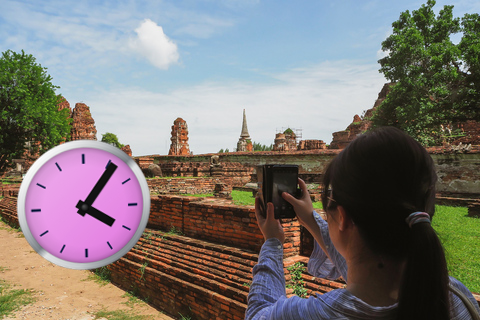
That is 4h06
